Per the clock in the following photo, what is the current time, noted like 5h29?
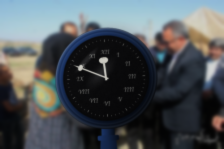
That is 11h49
